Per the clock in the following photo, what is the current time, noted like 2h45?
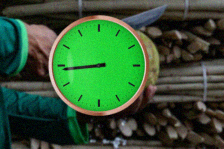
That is 8h44
